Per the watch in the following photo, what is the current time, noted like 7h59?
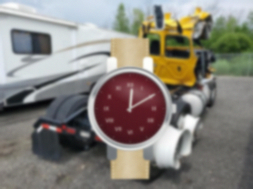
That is 12h10
